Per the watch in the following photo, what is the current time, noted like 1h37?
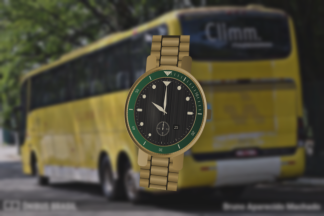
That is 10h00
